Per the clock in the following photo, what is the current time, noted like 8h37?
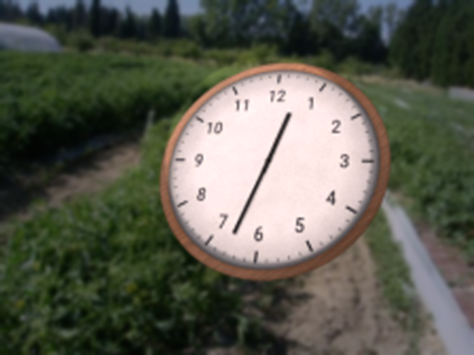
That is 12h33
